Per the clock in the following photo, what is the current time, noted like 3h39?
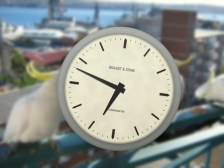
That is 6h48
